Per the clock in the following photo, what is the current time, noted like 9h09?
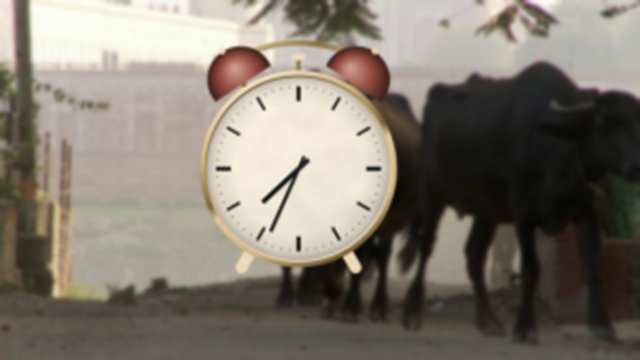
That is 7h34
